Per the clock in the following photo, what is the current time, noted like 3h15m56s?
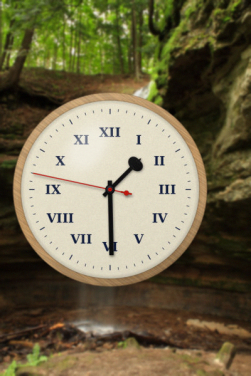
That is 1h29m47s
